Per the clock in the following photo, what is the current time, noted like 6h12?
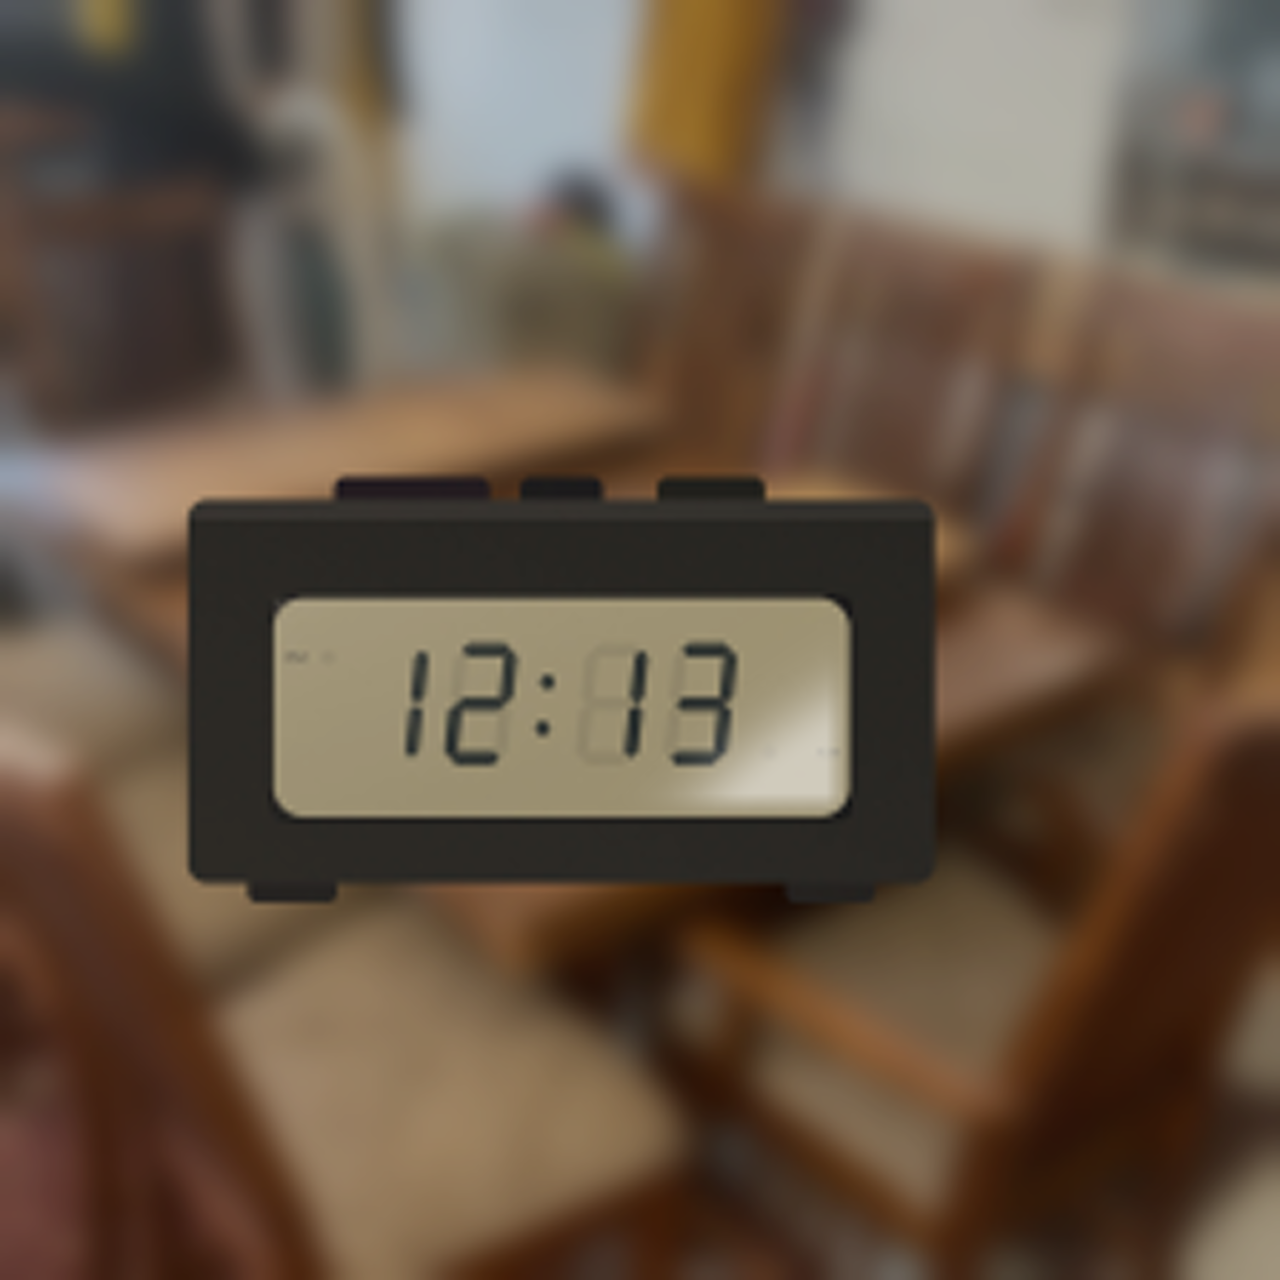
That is 12h13
